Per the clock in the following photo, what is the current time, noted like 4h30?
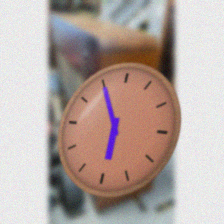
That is 5h55
